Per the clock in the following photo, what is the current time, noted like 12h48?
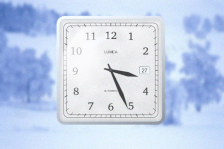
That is 3h26
